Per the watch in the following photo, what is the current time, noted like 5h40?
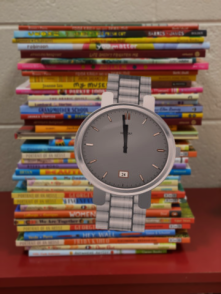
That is 11h59
